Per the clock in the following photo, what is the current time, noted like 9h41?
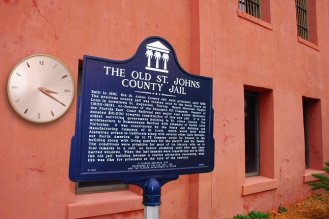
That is 3h20
